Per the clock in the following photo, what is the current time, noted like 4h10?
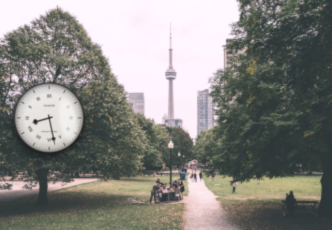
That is 8h28
